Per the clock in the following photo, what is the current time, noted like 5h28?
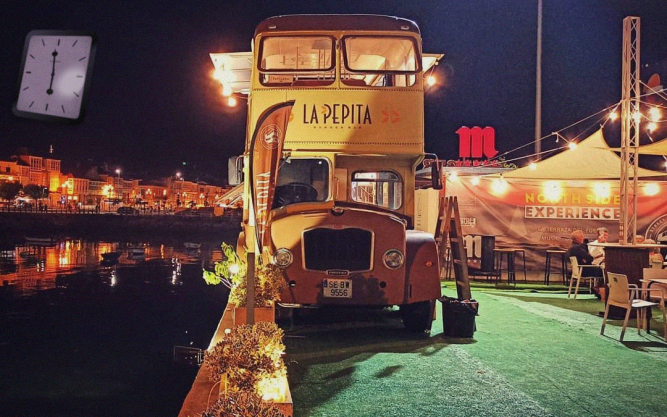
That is 5h59
